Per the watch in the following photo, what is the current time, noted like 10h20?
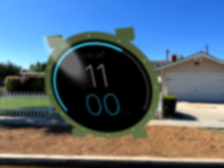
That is 11h00
